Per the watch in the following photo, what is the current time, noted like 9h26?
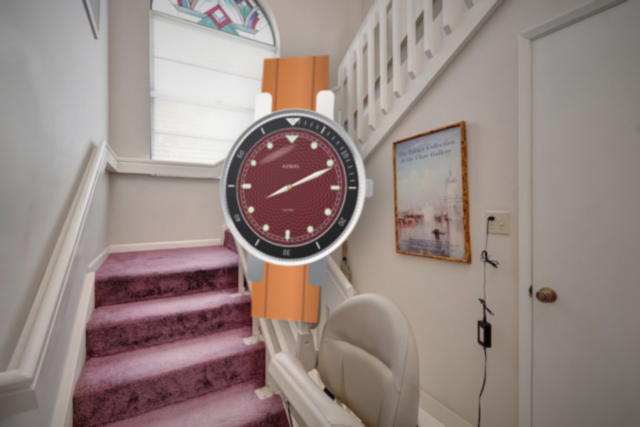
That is 8h11
